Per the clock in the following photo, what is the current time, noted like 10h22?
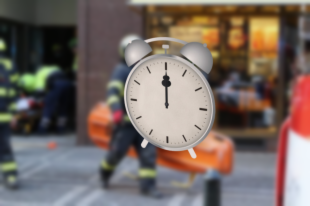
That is 12h00
